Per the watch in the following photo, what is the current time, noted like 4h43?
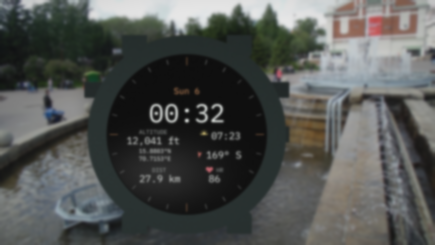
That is 0h32
